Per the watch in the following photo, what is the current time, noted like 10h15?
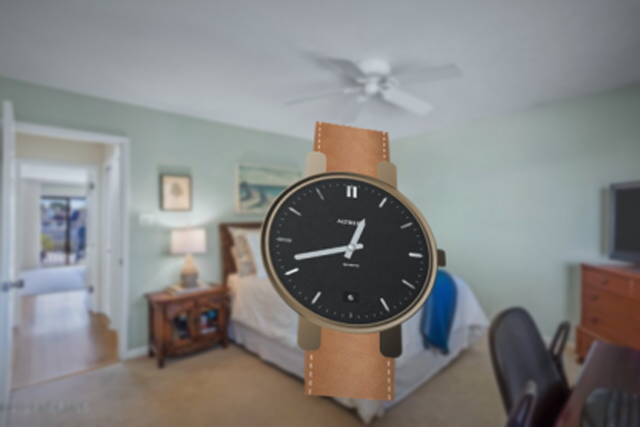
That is 12h42
